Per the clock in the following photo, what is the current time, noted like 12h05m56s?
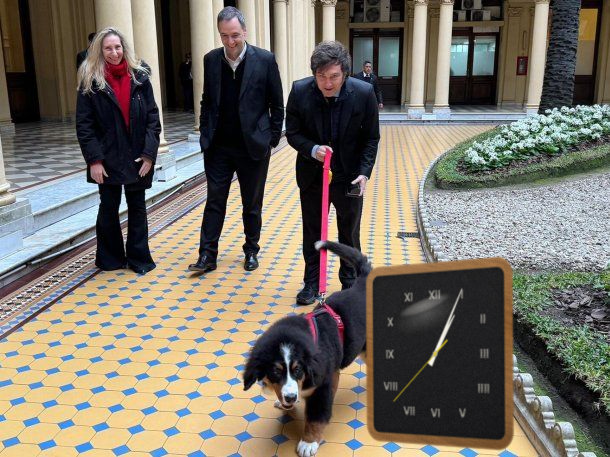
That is 1h04m38s
